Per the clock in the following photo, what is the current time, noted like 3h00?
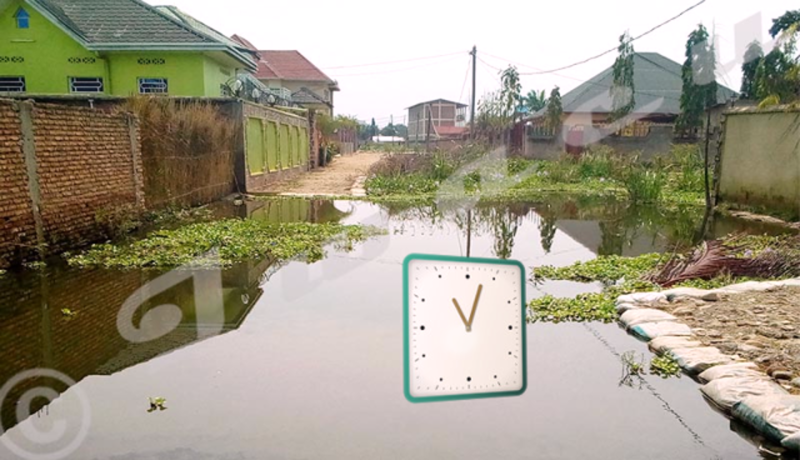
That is 11h03
